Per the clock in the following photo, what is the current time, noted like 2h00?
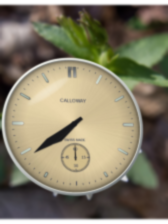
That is 7h39
